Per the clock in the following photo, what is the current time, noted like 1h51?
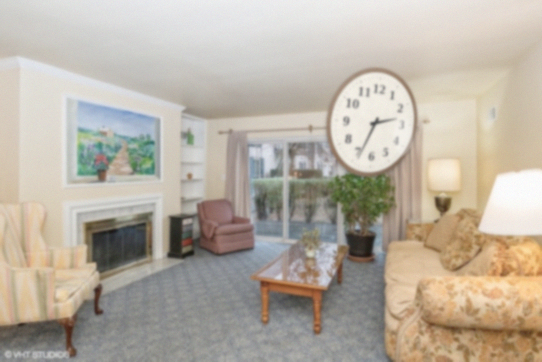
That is 2h34
